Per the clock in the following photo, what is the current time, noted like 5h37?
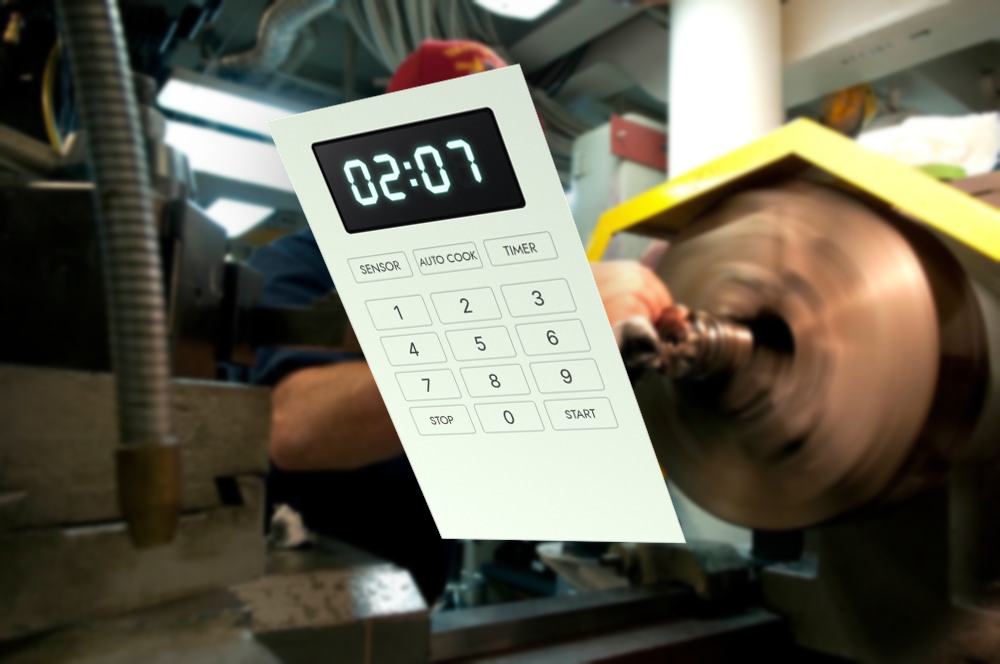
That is 2h07
